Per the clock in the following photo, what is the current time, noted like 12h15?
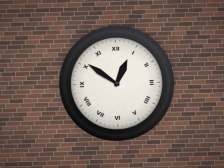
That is 12h51
